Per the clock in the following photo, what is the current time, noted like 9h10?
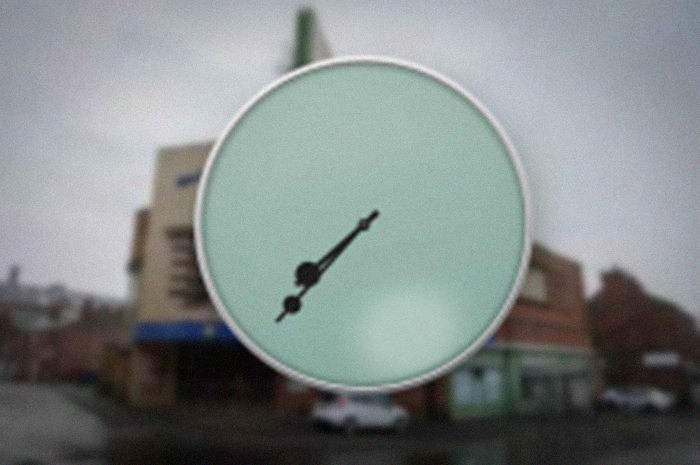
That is 7h37
